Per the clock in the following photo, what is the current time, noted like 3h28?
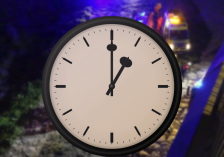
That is 1h00
